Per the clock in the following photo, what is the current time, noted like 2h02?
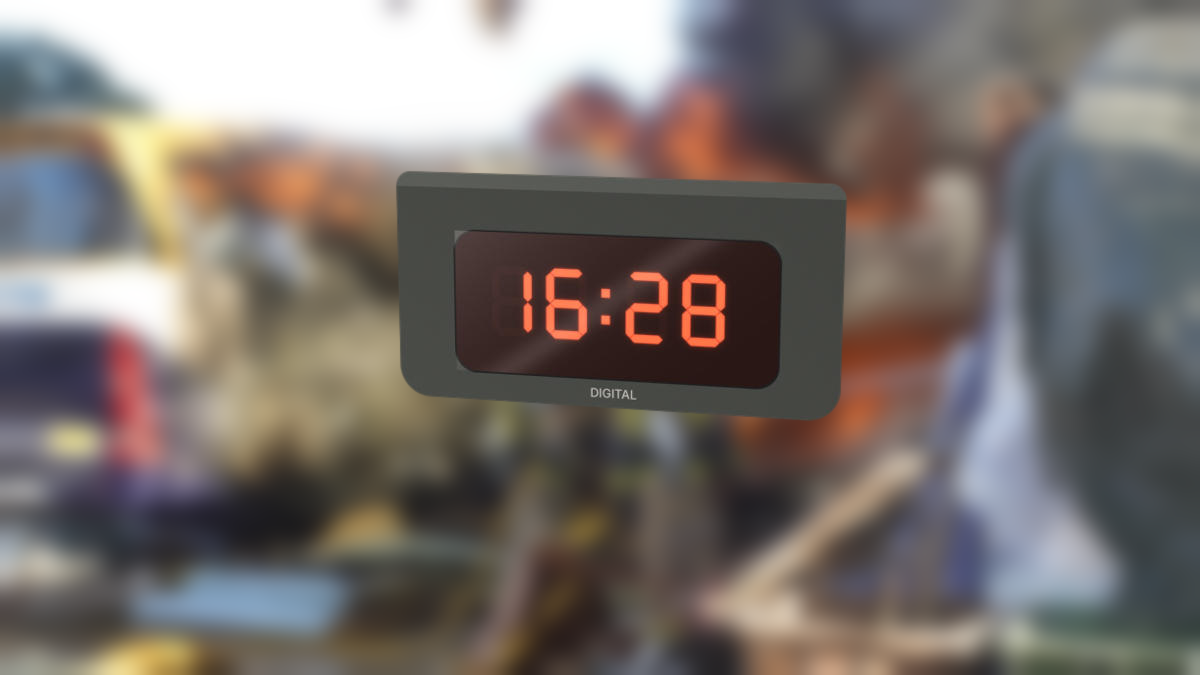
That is 16h28
